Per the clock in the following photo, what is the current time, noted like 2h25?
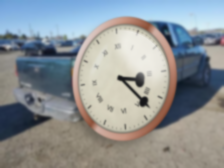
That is 3h23
